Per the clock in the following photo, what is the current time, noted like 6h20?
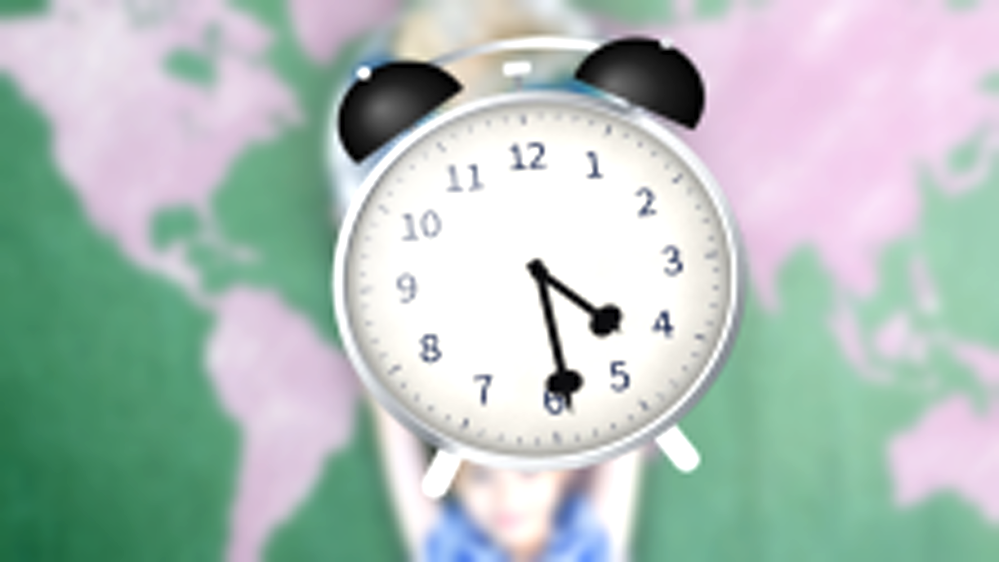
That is 4h29
